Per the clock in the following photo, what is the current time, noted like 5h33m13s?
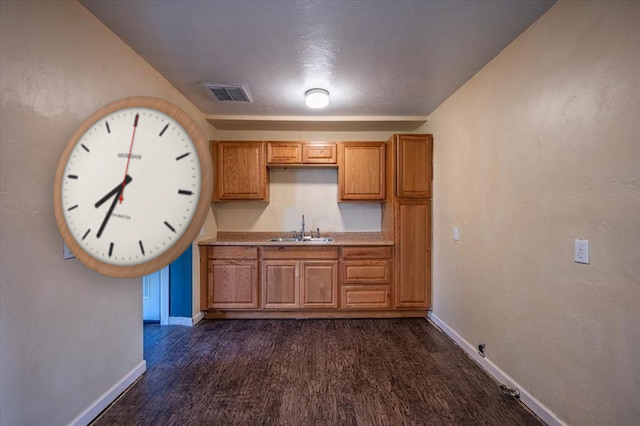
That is 7h33m00s
